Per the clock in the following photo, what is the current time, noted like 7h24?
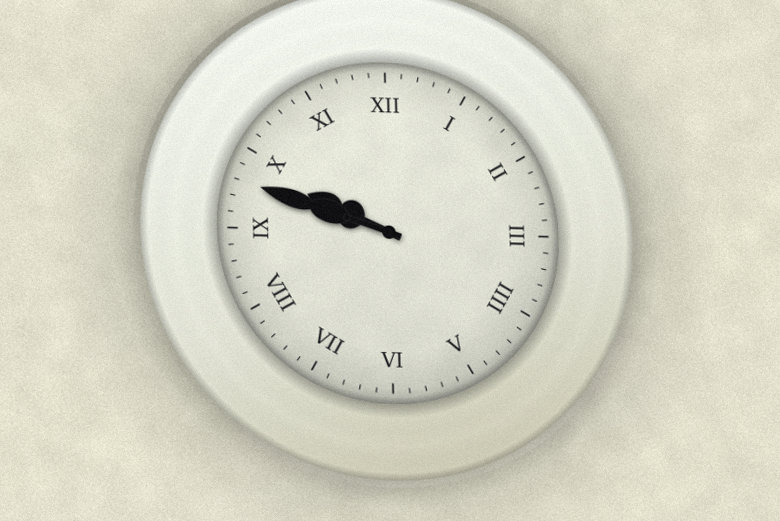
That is 9h48
